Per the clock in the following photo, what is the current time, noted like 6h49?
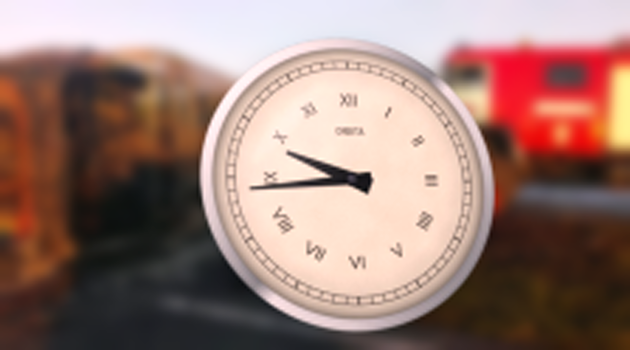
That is 9h44
